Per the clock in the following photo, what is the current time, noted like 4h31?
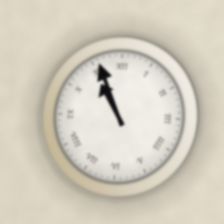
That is 10h56
